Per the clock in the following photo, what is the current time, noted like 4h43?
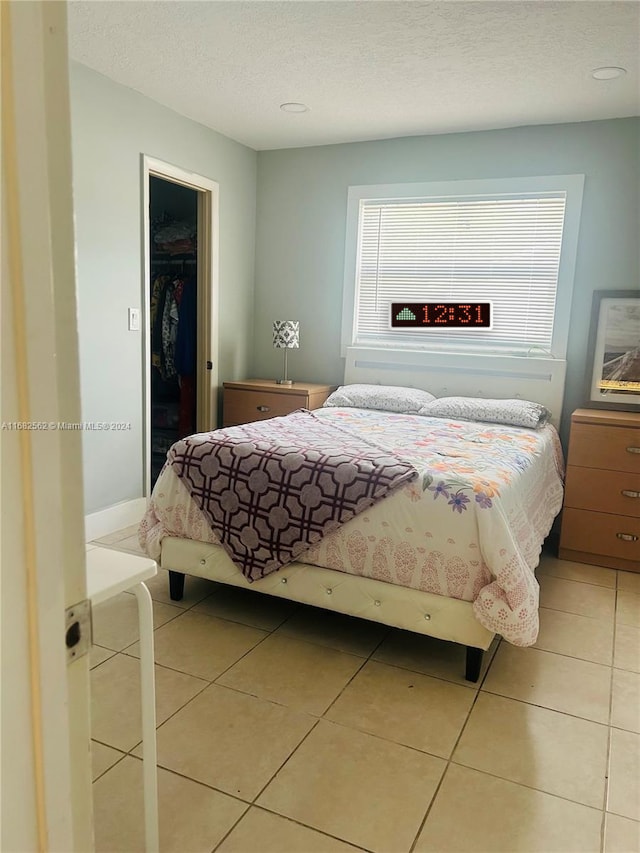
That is 12h31
